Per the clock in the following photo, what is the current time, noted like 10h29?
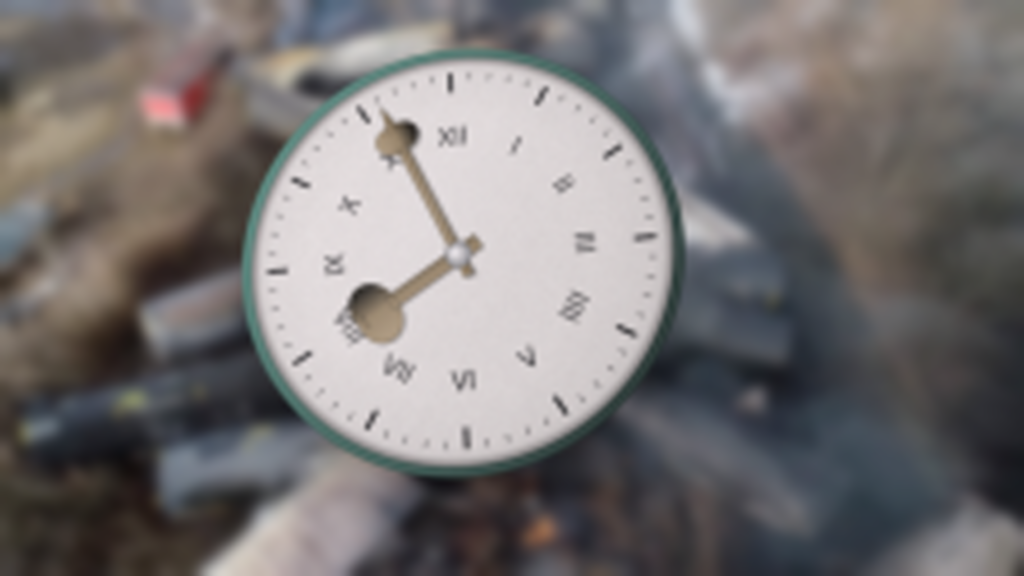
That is 7h56
